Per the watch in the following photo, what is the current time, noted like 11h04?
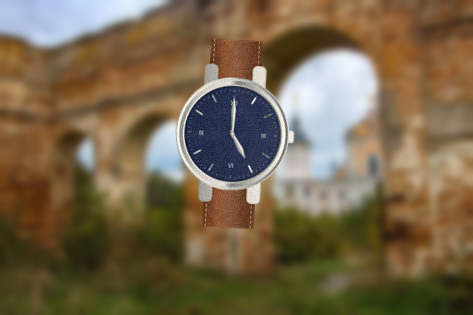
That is 5h00
